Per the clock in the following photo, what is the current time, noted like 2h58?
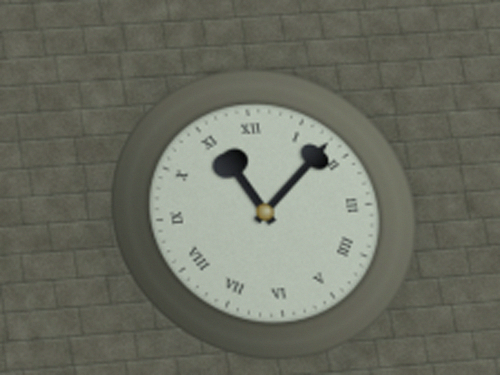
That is 11h08
